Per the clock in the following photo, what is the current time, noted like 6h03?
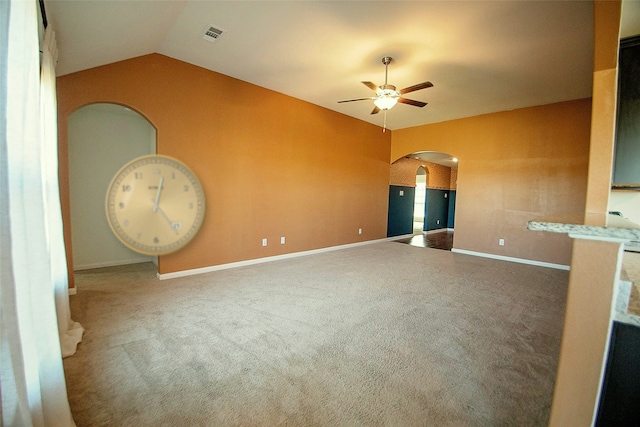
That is 12h24
